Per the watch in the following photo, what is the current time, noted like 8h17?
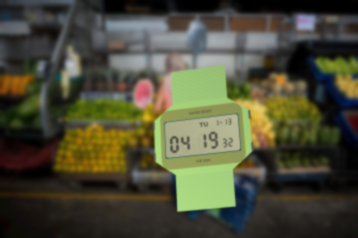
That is 4h19
